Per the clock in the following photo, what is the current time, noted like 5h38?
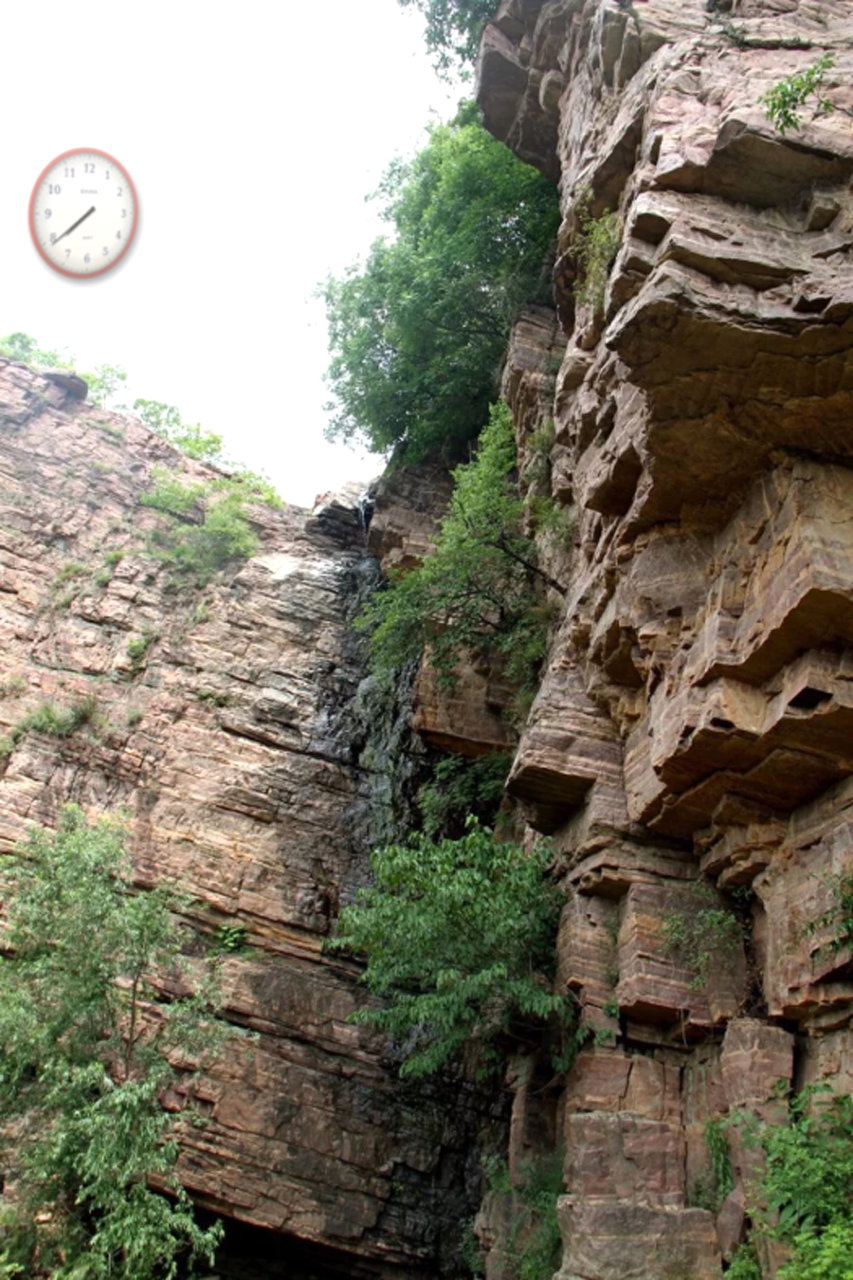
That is 7h39
